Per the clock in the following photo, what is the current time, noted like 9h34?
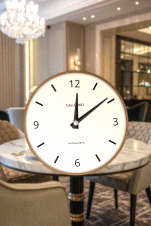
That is 12h09
